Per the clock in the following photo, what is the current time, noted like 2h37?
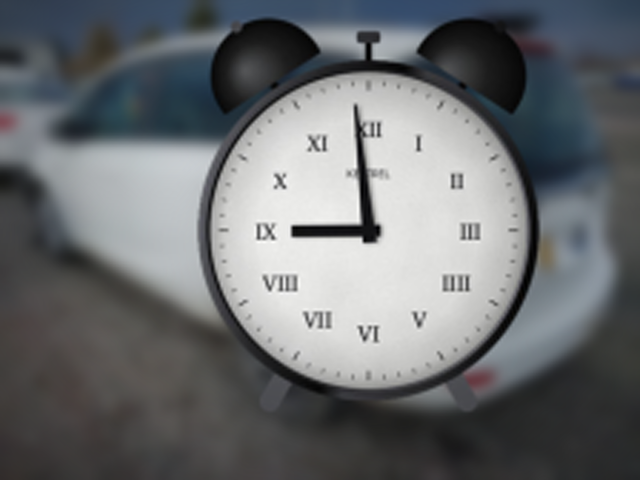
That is 8h59
